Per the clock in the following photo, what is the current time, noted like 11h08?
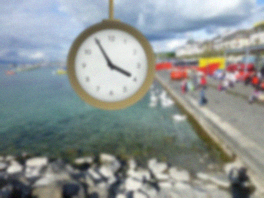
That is 3h55
